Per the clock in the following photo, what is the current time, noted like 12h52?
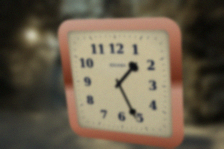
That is 1h26
